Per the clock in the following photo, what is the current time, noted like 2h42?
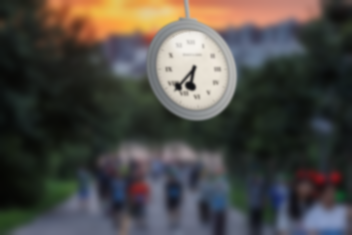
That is 6h38
